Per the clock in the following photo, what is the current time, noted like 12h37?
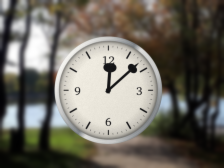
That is 12h08
